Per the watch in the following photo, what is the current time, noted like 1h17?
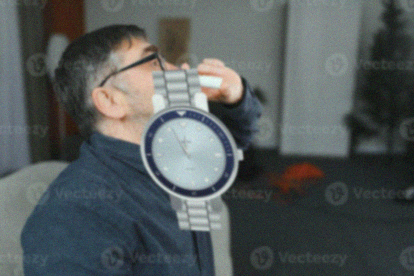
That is 11h56
